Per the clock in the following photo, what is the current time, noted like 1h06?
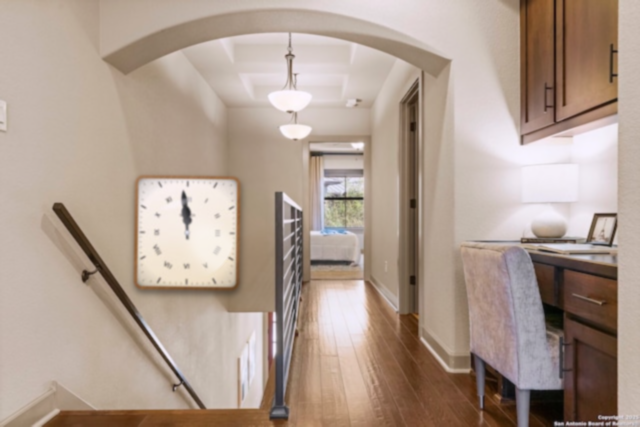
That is 11h59
